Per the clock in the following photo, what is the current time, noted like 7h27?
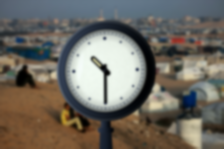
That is 10h30
